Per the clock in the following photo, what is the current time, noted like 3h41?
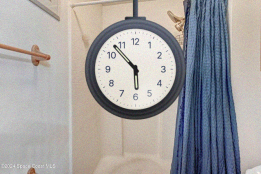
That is 5h53
